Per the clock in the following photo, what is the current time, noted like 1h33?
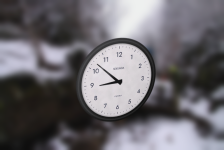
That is 8h52
